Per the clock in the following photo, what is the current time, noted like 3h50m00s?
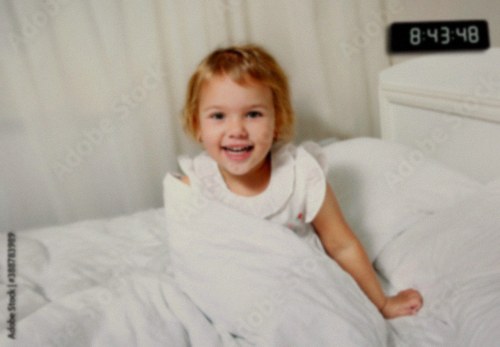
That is 8h43m48s
